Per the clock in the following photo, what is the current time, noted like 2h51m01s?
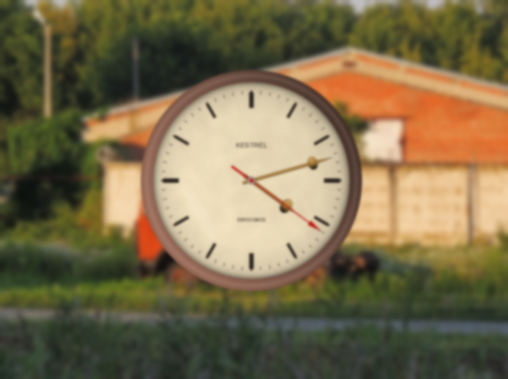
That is 4h12m21s
